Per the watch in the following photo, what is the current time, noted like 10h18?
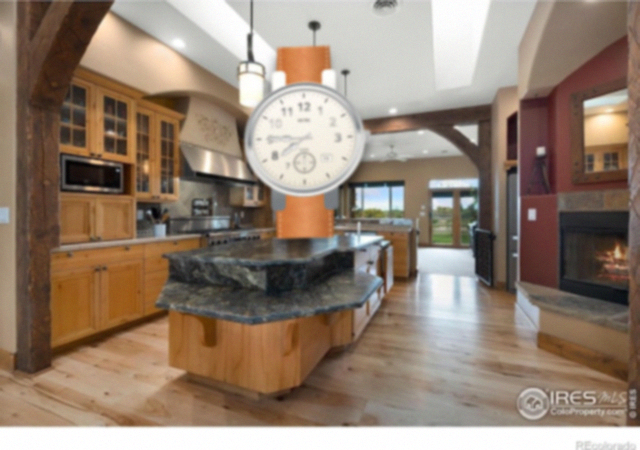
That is 7h45
